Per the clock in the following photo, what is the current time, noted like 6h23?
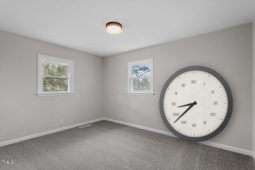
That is 8h38
